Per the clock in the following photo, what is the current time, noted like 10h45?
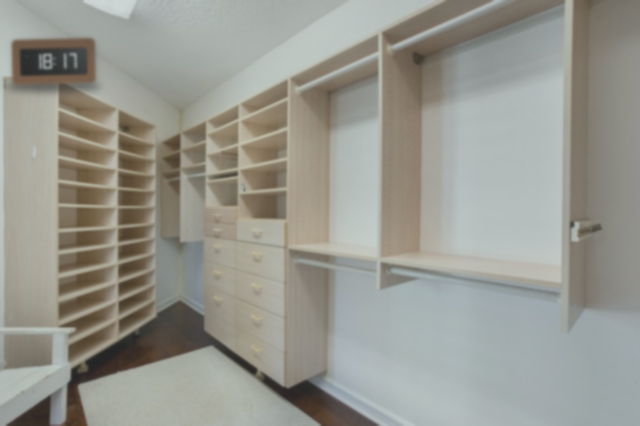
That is 18h17
